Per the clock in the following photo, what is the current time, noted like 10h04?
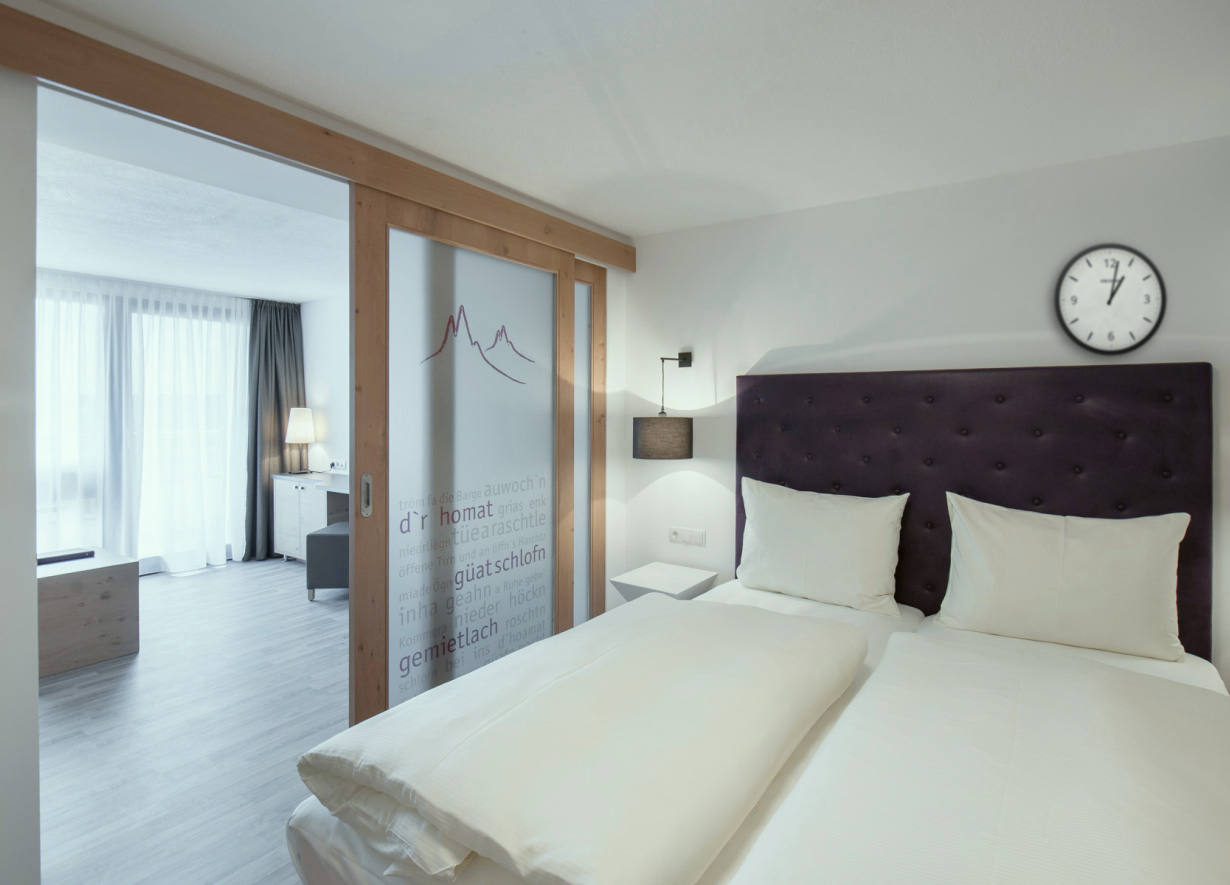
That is 1h02
